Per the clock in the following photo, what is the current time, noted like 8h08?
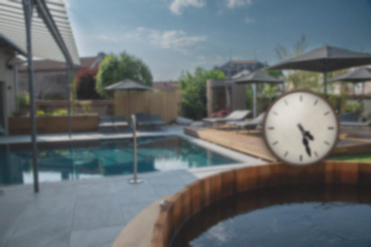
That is 4h27
